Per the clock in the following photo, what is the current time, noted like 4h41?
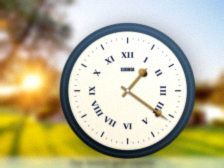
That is 1h21
